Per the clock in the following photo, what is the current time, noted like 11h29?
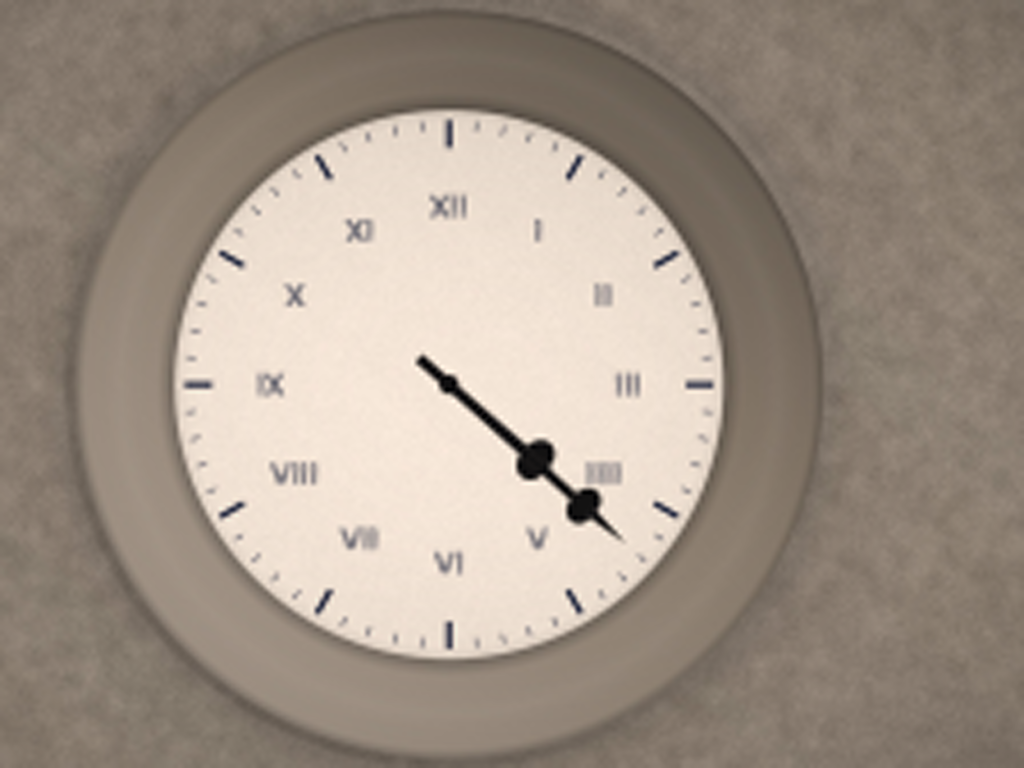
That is 4h22
